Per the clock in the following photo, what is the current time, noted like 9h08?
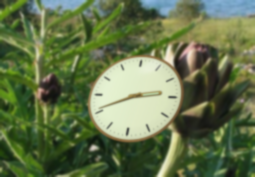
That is 2h41
